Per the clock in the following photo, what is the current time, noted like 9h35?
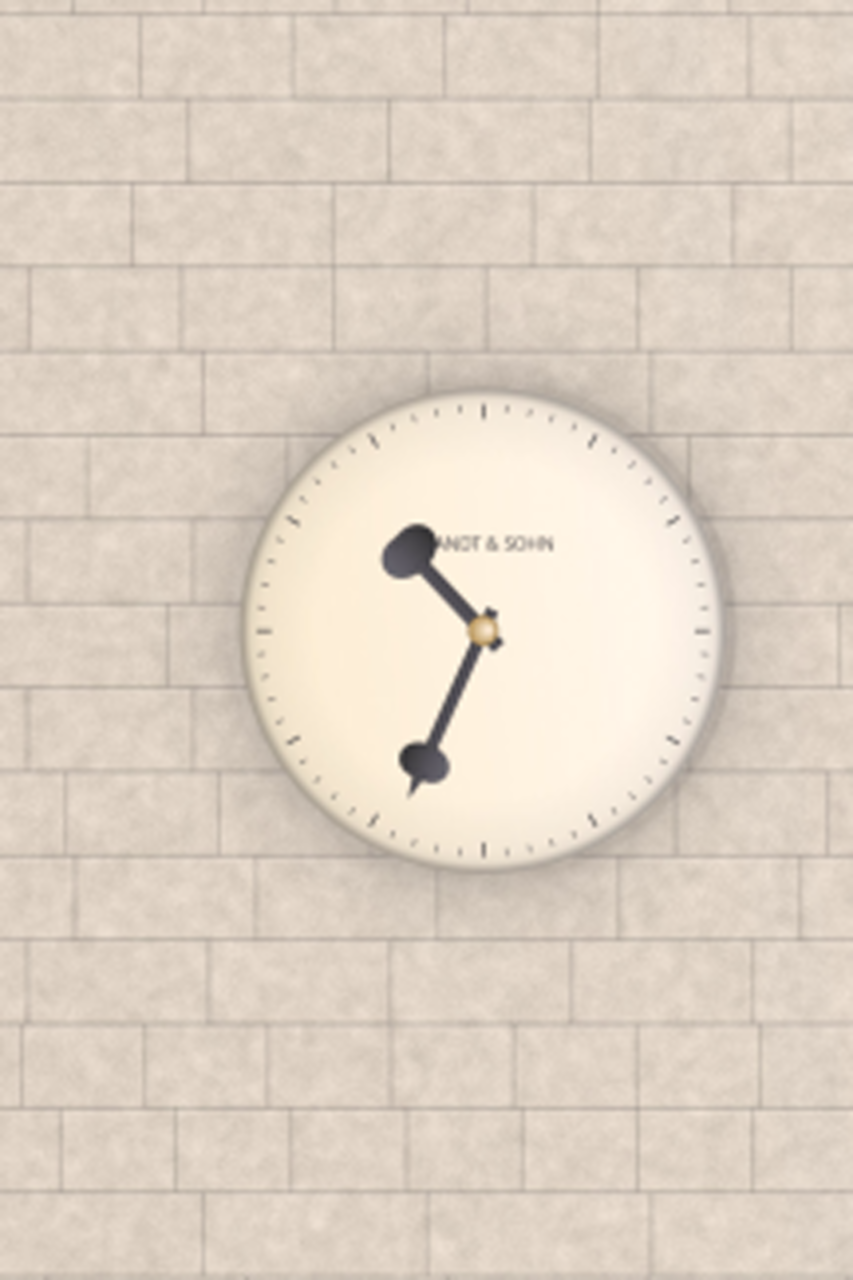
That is 10h34
